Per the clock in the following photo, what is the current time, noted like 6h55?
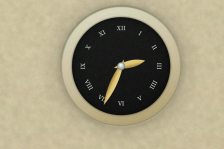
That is 2h34
